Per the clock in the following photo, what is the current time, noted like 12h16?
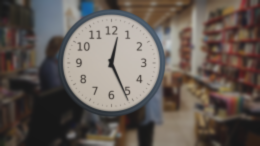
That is 12h26
